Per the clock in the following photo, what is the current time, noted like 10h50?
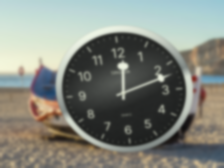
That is 12h12
